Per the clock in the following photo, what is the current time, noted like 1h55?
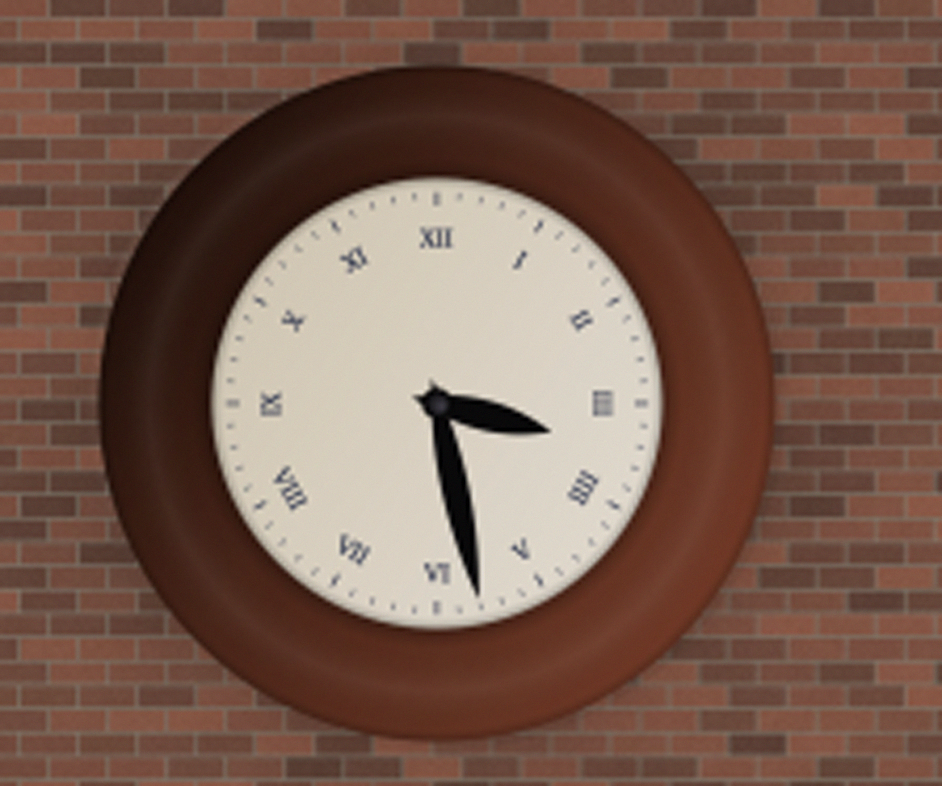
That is 3h28
